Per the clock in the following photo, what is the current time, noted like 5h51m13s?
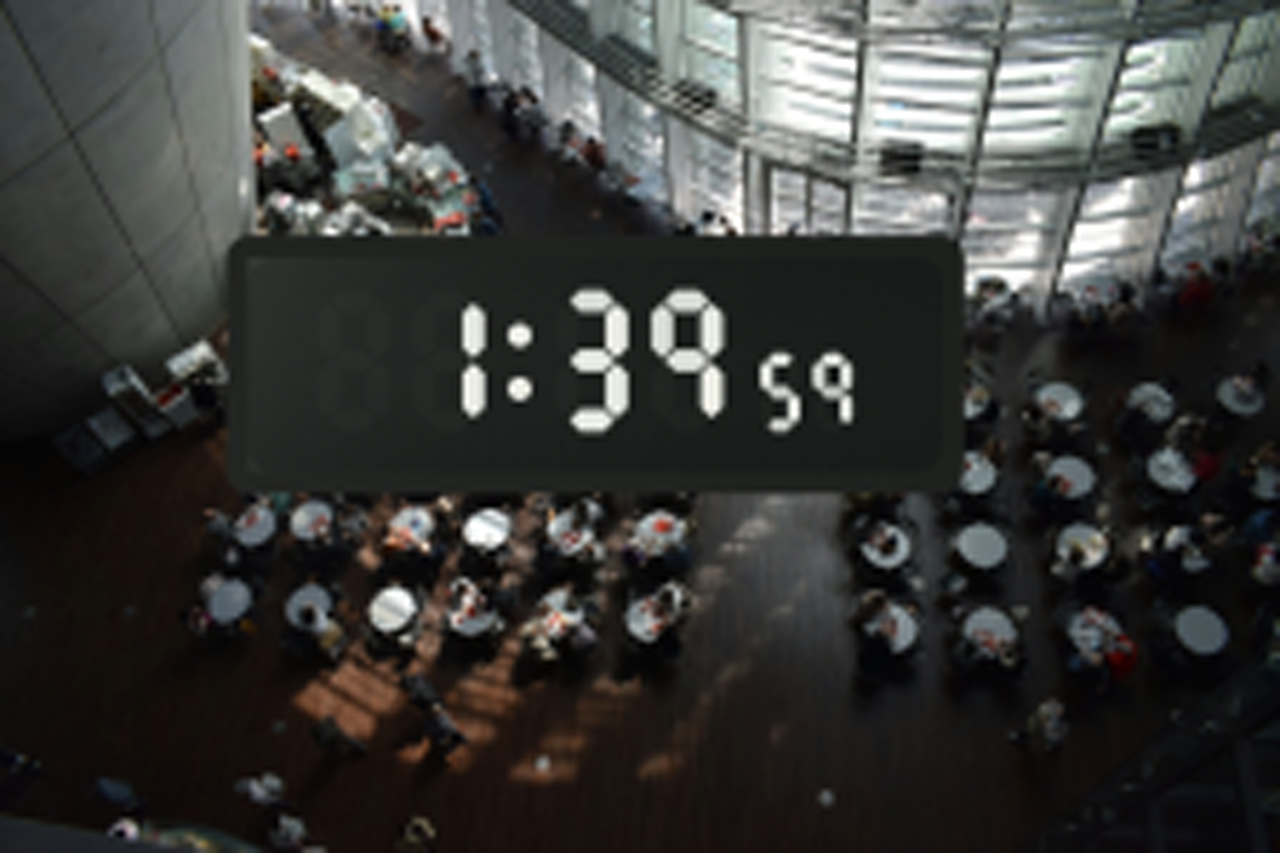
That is 1h39m59s
